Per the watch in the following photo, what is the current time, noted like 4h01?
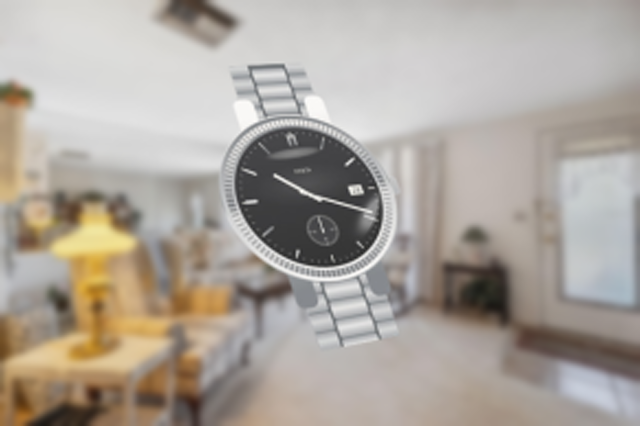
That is 10h19
